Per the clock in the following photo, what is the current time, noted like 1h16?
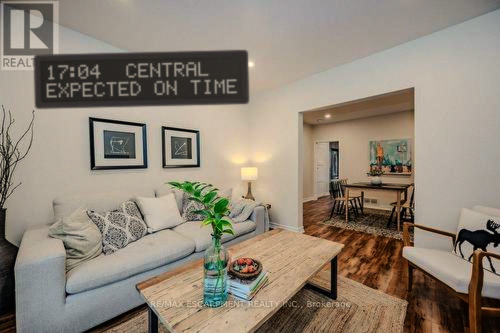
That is 17h04
